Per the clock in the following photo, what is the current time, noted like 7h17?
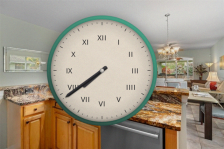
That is 7h39
